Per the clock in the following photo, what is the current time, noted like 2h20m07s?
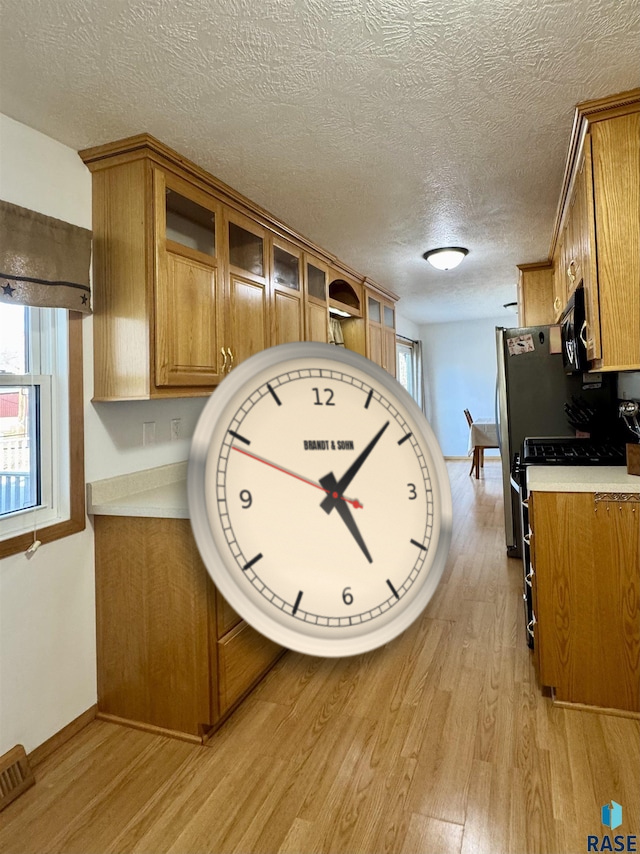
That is 5h07m49s
